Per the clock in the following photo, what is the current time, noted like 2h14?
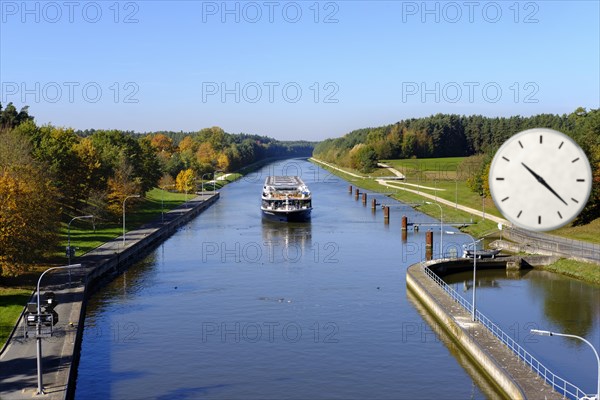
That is 10h22
